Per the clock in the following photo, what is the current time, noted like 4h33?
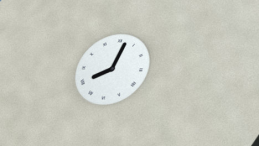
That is 8h02
